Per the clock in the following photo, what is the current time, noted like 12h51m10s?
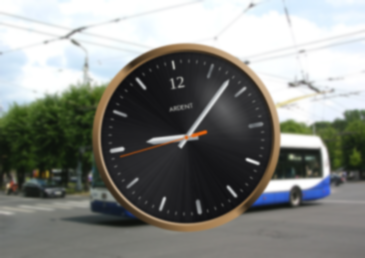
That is 9h07m44s
